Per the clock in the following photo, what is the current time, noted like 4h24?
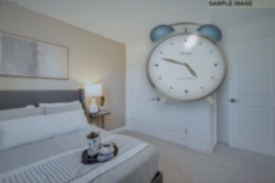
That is 4h48
